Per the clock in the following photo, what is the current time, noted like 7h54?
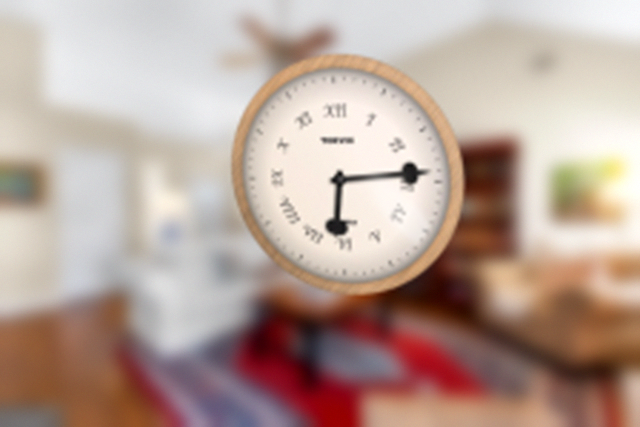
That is 6h14
